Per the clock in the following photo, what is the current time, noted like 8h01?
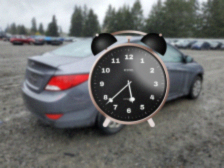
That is 5h38
